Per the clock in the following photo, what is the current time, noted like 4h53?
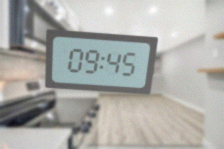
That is 9h45
